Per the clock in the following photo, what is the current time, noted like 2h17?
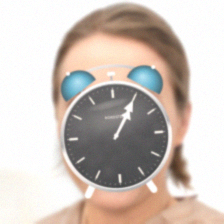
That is 1h05
